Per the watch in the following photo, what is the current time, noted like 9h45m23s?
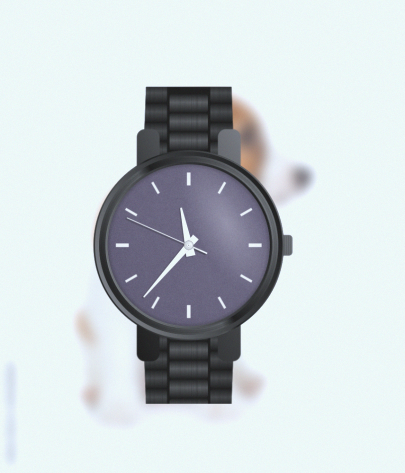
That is 11h36m49s
